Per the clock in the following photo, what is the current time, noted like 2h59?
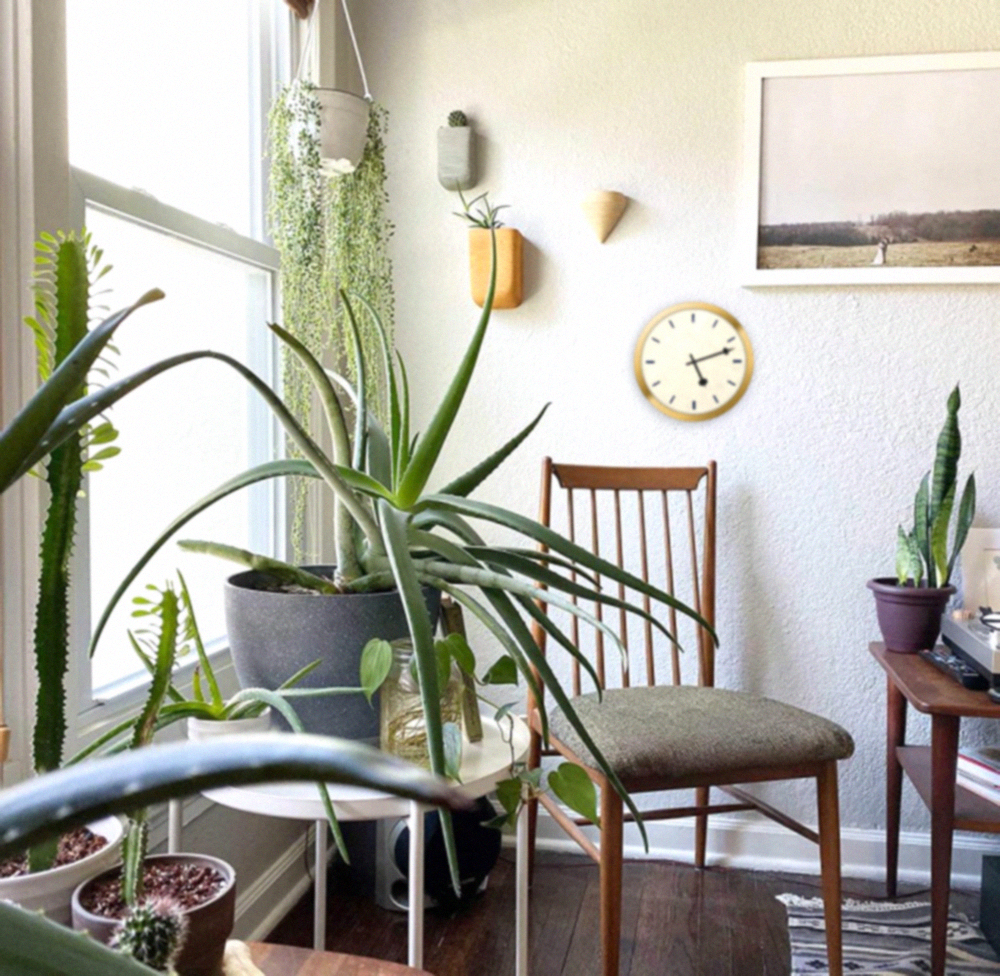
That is 5h12
